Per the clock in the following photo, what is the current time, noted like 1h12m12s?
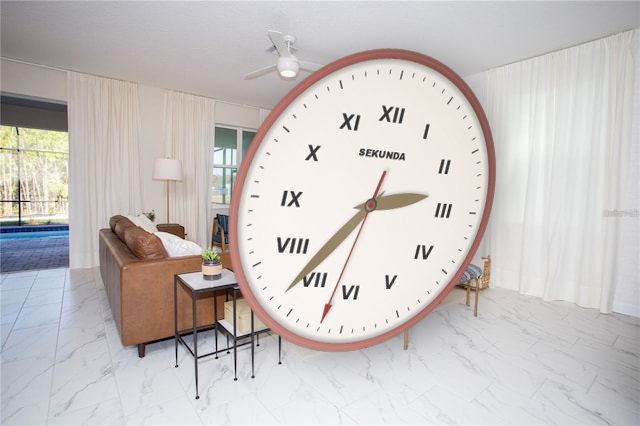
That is 2h36m32s
